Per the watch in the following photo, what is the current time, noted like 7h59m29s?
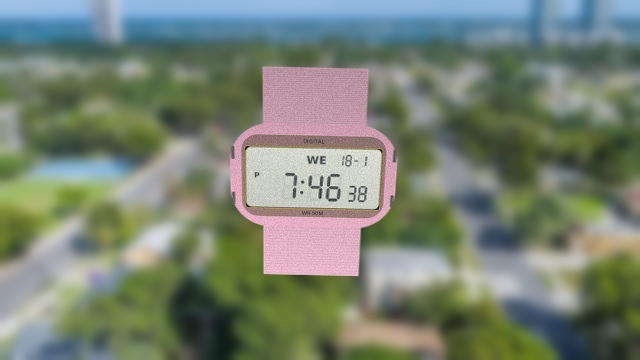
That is 7h46m38s
